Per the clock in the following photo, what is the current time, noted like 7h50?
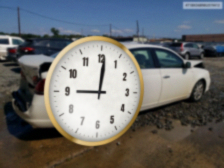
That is 9h01
